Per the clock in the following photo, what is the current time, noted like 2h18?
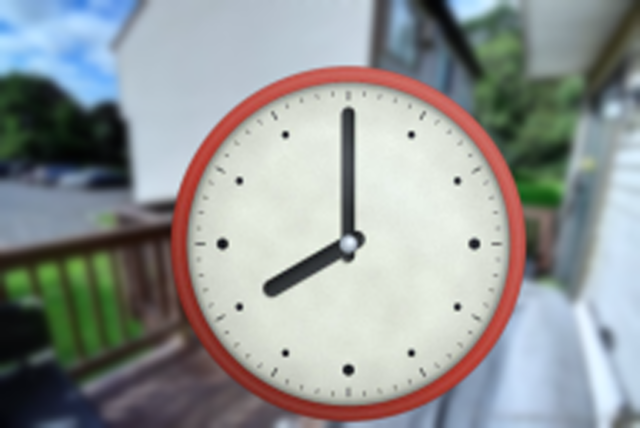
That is 8h00
